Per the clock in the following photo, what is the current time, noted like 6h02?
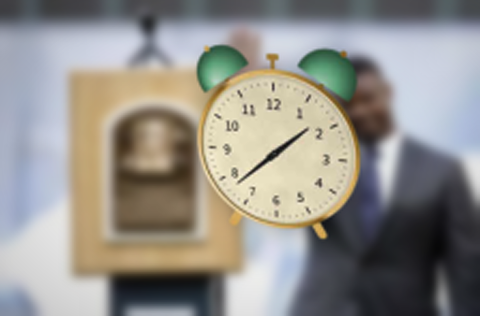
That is 1h38
